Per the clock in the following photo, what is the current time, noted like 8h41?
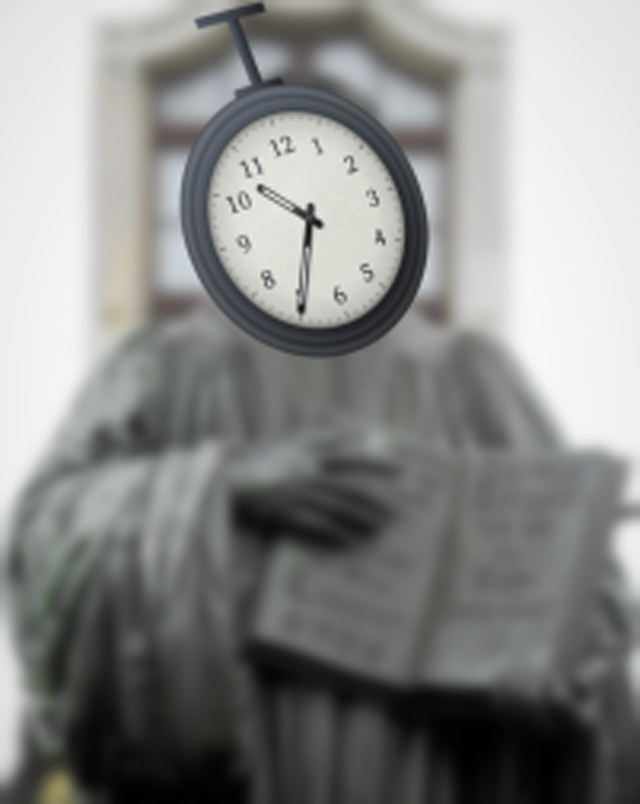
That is 10h35
